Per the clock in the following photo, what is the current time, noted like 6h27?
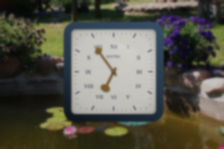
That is 6h54
